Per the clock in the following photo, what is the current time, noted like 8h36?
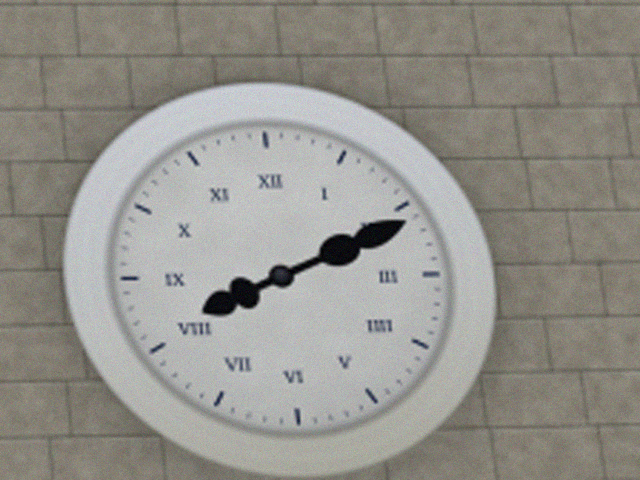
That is 8h11
